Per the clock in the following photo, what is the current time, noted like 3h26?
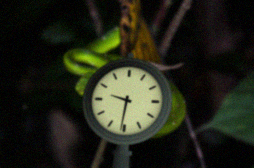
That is 9h31
